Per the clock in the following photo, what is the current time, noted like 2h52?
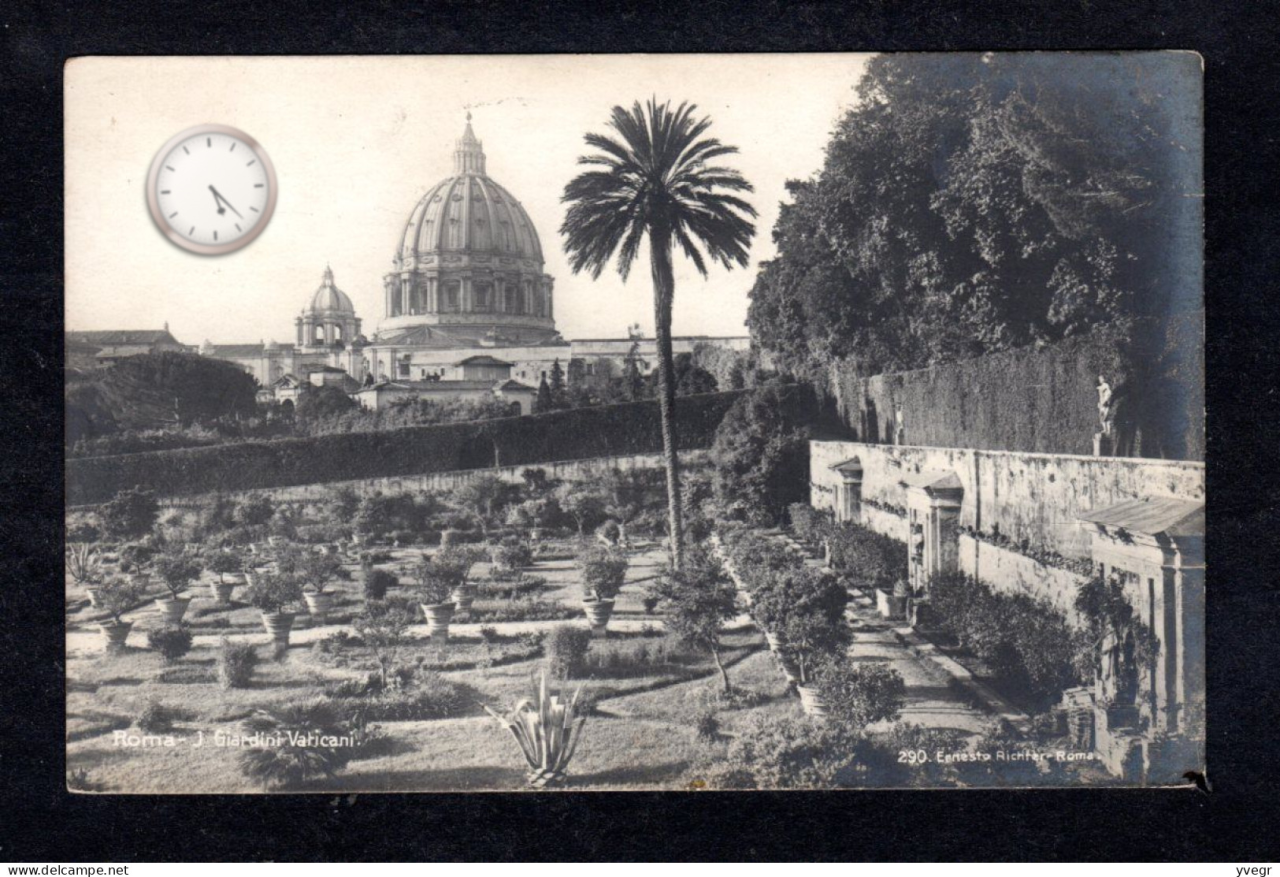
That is 5h23
